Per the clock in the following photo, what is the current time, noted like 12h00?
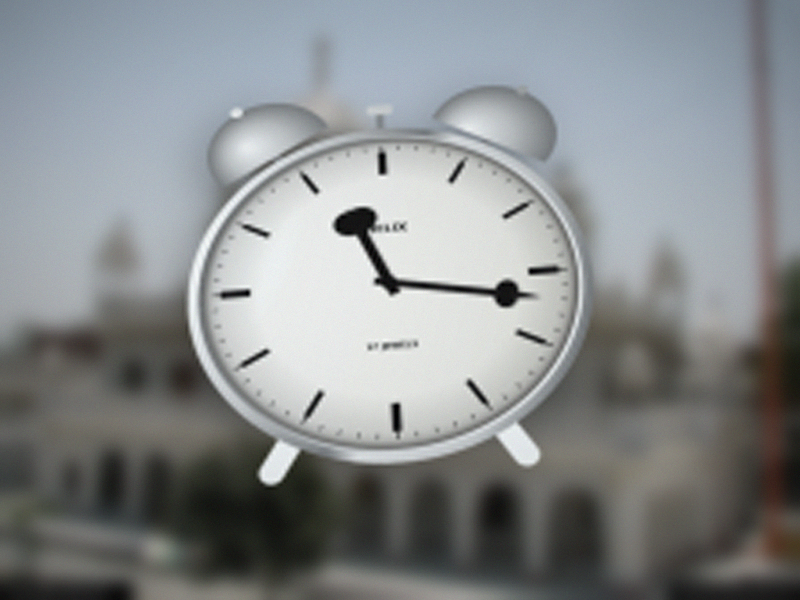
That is 11h17
